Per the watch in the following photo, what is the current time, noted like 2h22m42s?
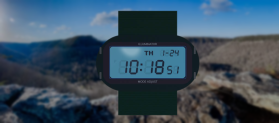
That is 10h18m51s
